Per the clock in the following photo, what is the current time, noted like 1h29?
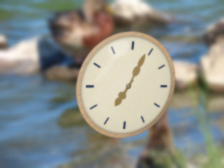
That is 7h04
